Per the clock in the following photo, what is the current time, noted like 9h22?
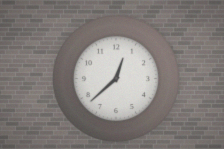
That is 12h38
